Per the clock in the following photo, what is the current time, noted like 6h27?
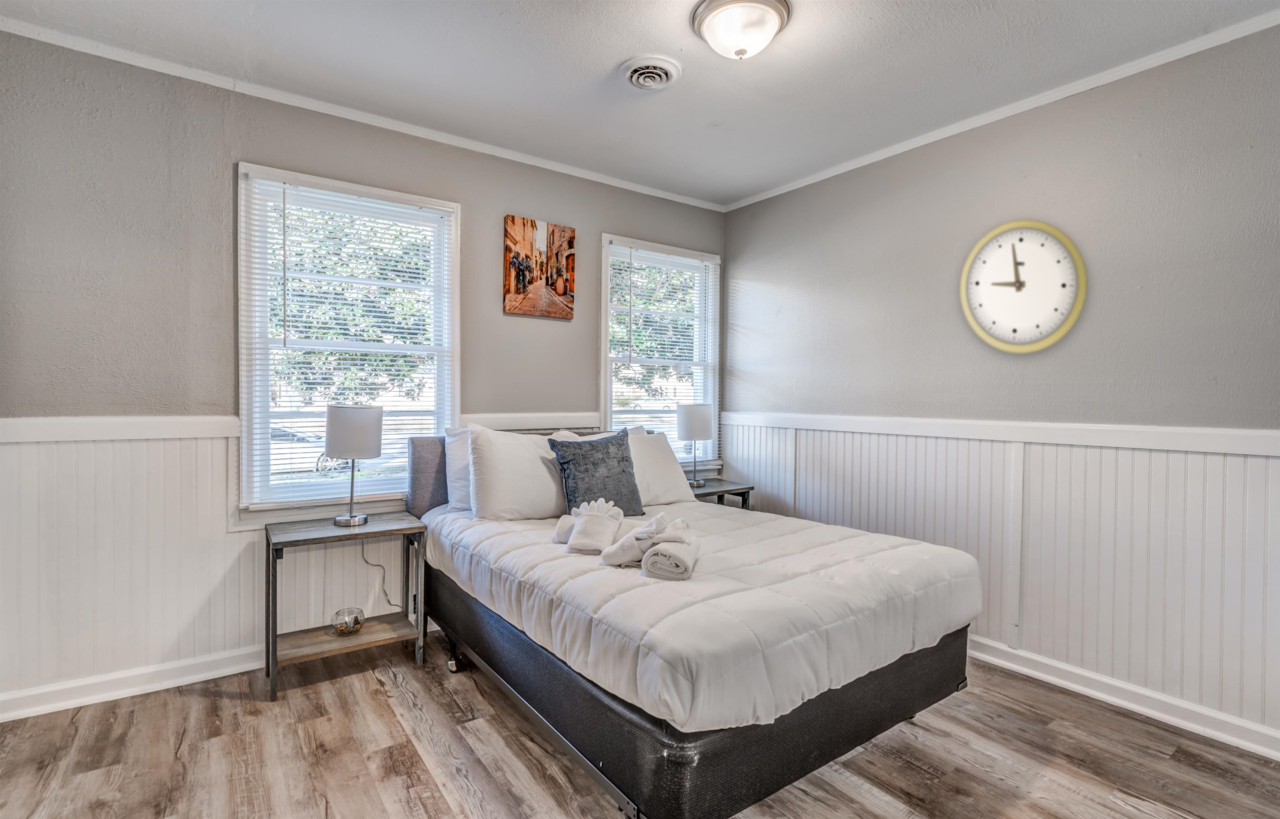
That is 8h58
